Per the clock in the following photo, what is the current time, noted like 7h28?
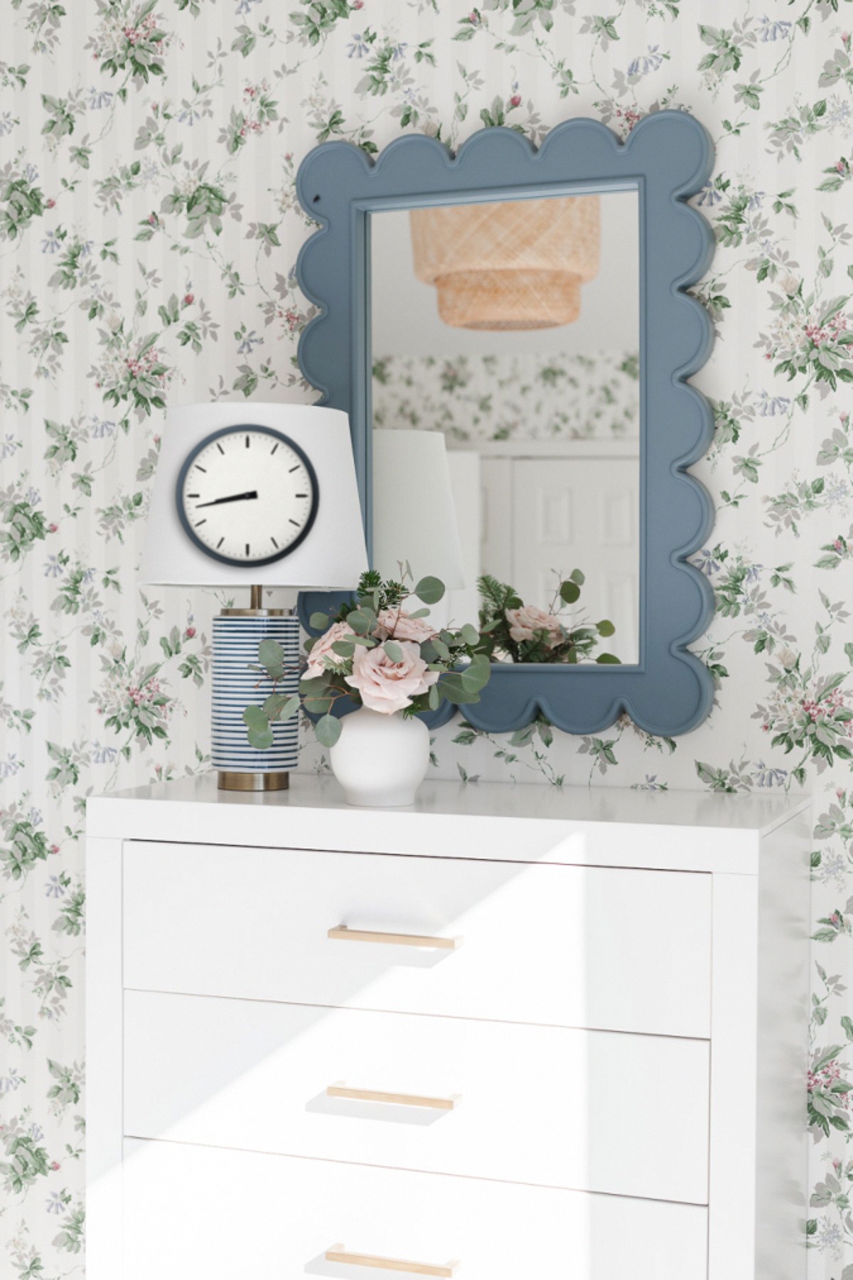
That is 8h43
